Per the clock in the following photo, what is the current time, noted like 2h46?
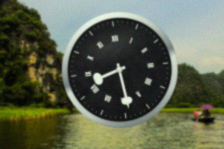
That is 8h29
